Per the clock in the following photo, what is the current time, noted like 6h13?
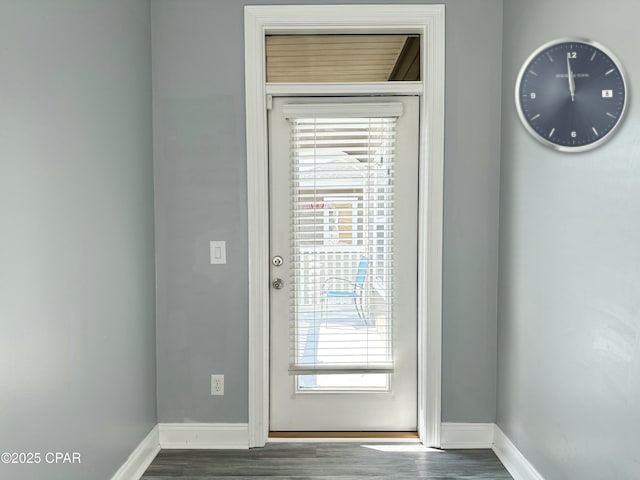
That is 11h59
